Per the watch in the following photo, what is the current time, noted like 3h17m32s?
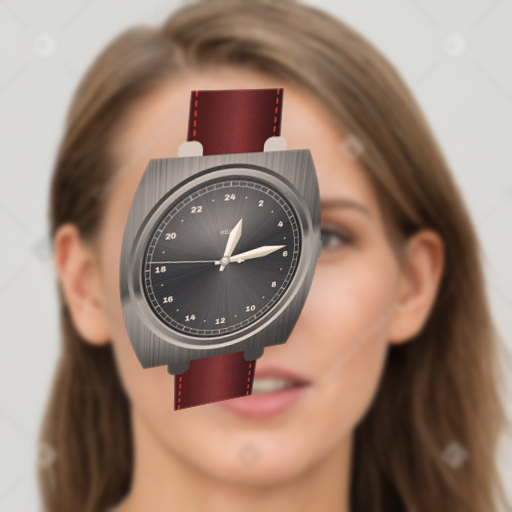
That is 1h13m46s
